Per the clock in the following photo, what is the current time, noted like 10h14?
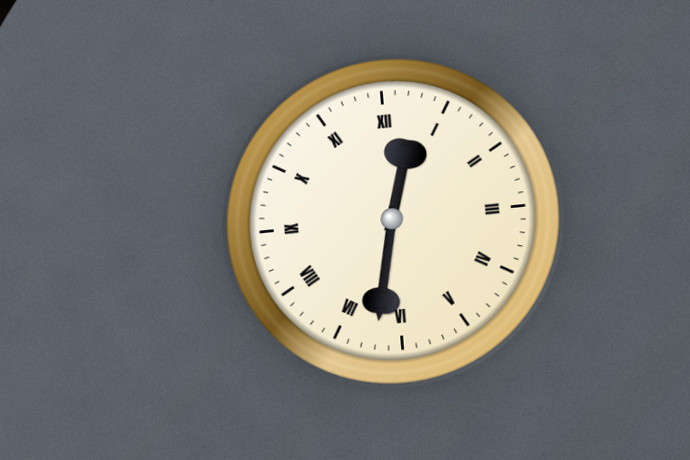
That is 12h32
